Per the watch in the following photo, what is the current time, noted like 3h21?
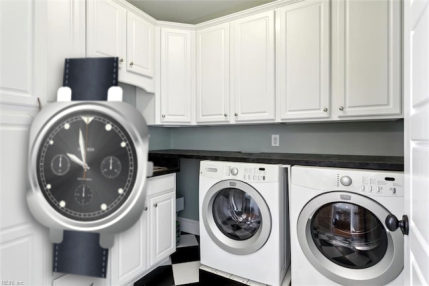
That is 9h58
